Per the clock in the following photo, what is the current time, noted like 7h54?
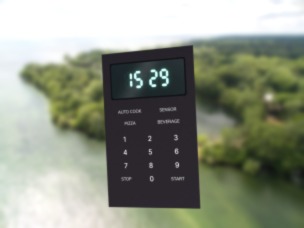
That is 15h29
